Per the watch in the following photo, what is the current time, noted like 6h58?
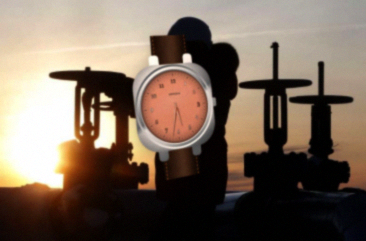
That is 5h32
